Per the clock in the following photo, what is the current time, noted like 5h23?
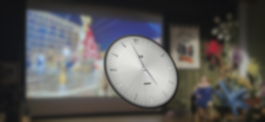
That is 4h58
